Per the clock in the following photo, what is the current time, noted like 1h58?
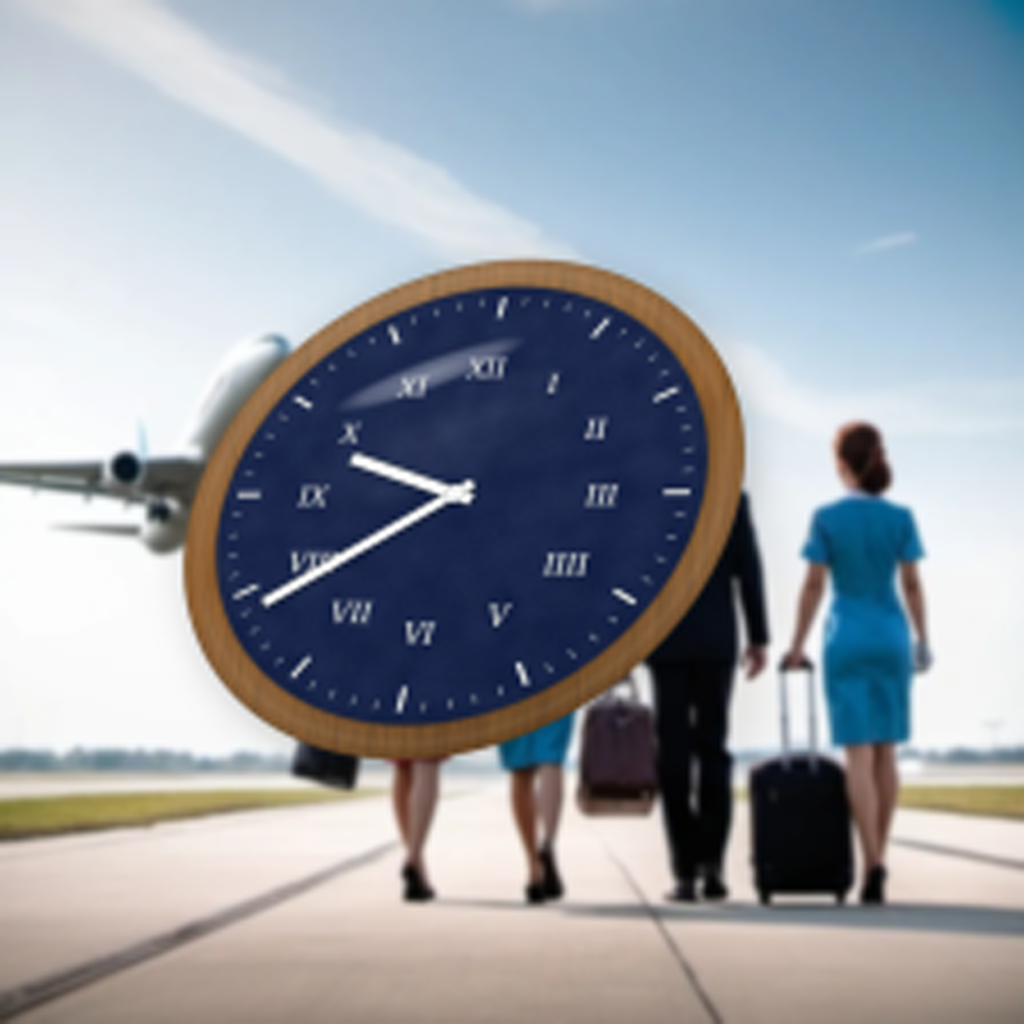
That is 9h39
